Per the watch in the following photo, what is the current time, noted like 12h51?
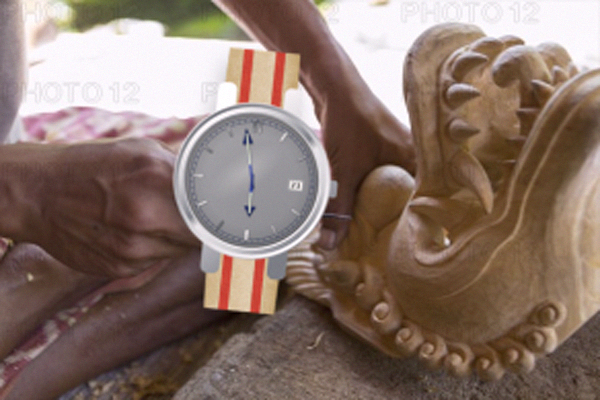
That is 5h58
